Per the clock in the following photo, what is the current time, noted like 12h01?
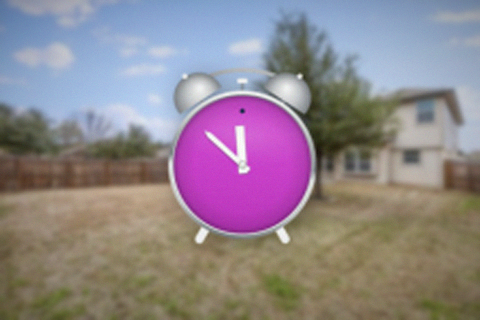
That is 11h52
